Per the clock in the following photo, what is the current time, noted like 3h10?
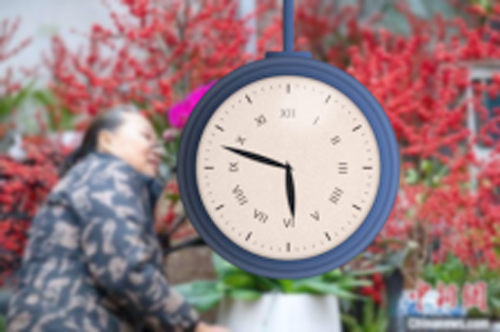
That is 5h48
